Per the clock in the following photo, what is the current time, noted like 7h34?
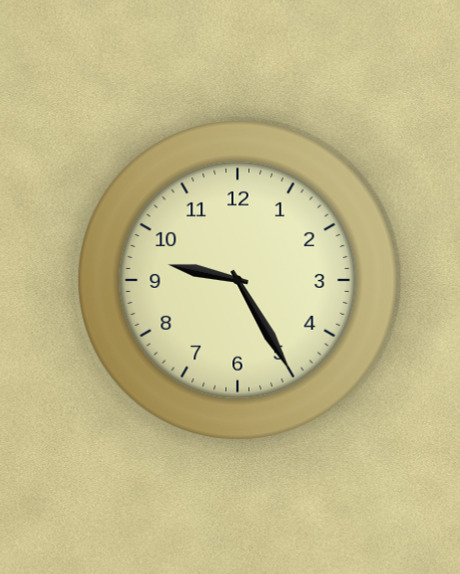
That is 9h25
